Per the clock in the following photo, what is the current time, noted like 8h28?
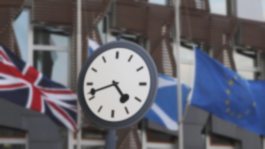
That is 4h42
